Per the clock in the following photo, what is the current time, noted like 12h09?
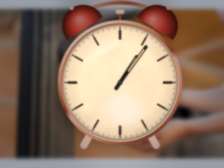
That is 1h06
